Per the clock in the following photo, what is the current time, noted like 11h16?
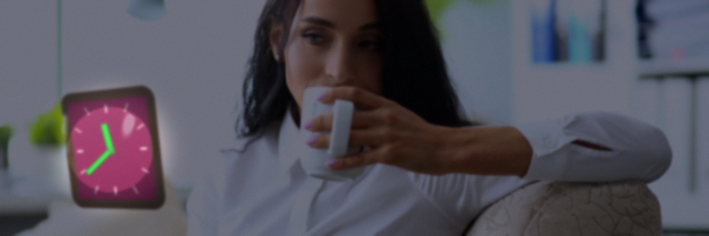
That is 11h39
